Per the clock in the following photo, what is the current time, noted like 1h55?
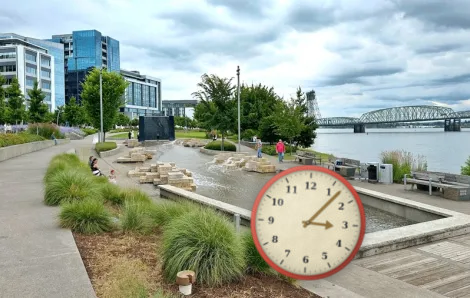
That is 3h07
